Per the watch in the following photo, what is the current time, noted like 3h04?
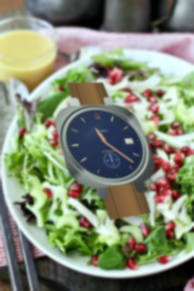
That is 11h23
